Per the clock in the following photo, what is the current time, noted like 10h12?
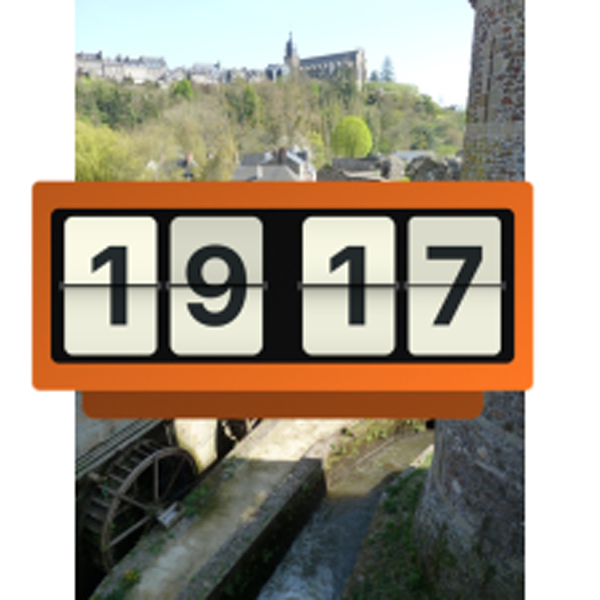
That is 19h17
